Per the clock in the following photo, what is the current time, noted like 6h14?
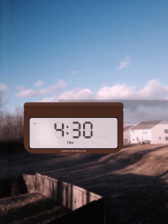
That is 4h30
